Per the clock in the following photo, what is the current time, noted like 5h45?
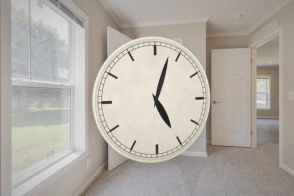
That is 5h03
